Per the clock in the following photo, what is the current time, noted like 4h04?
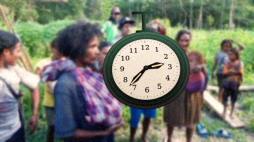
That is 2h37
